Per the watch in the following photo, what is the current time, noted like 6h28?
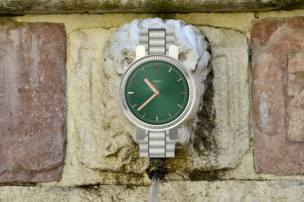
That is 10h38
